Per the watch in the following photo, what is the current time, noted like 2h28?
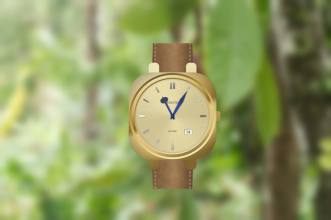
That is 11h05
